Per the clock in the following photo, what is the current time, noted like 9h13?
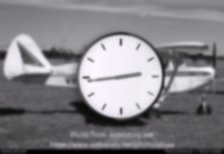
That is 2h44
